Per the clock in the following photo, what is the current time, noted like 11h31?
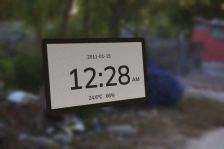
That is 12h28
